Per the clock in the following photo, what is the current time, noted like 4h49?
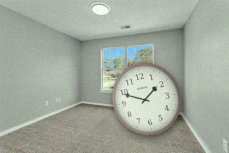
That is 1h49
